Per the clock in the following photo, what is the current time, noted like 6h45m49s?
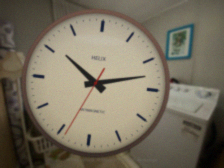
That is 10h12m34s
